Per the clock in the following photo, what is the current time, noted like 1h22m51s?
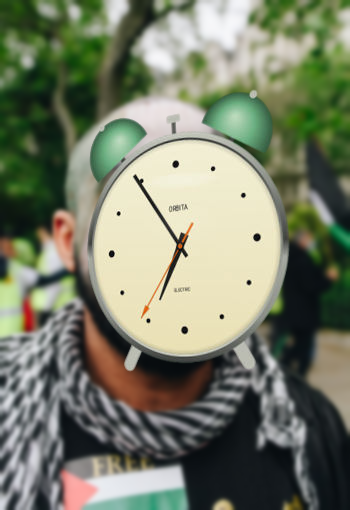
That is 6h54m36s
